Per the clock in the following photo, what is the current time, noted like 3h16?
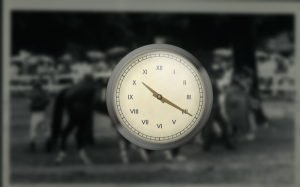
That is 10h20
